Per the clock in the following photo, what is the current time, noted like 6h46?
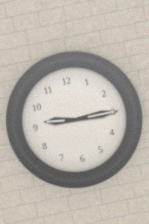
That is 9h15
